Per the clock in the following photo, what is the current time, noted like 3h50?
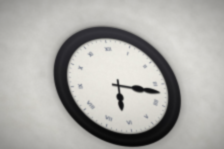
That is 6h17
